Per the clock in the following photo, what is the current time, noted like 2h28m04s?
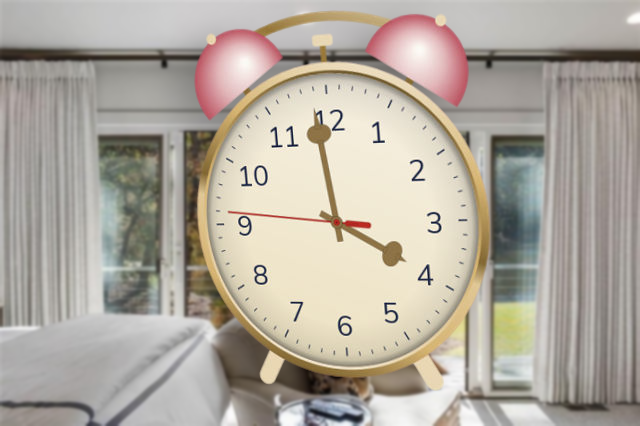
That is 3h58m46s
